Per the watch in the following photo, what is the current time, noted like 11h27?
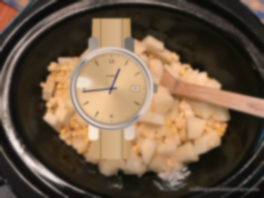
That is 12h44
